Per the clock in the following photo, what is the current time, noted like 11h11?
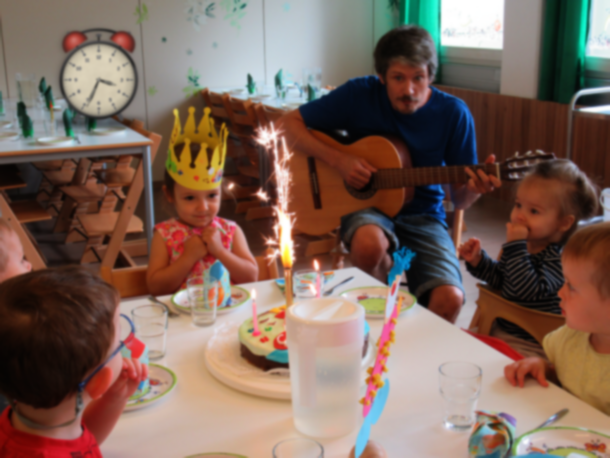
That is 3h34
